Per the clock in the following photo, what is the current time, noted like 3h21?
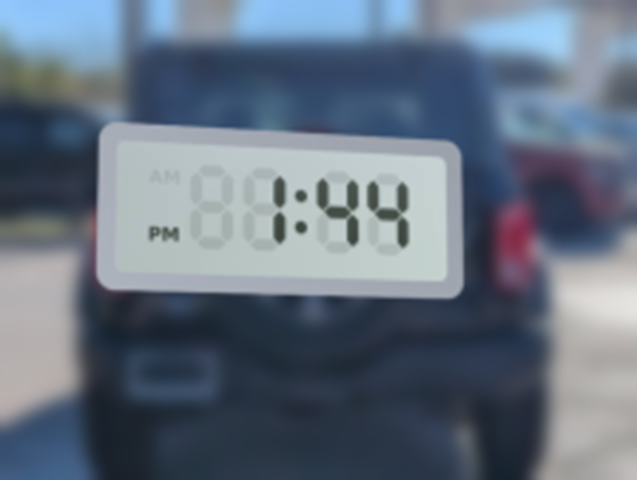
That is 1h44
